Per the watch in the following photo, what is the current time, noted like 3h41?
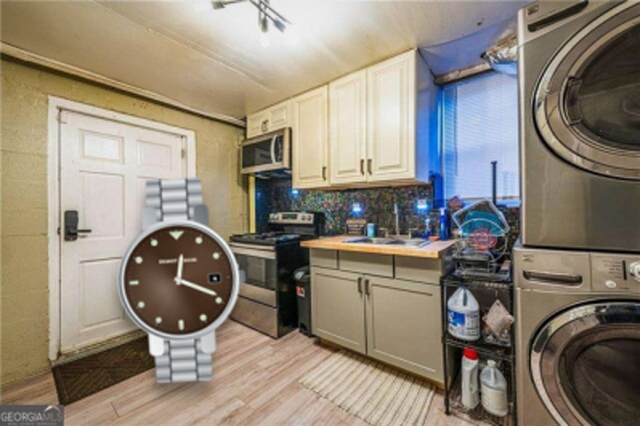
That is 12h19
